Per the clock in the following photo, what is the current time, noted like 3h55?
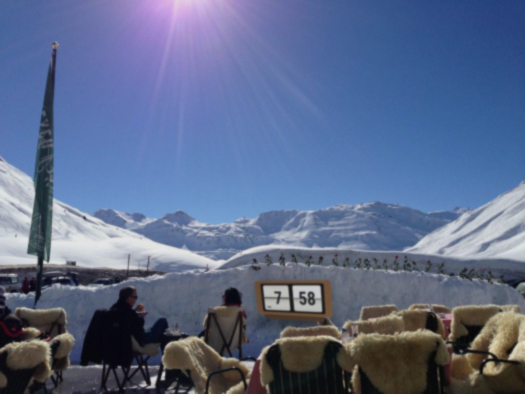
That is 7h58
